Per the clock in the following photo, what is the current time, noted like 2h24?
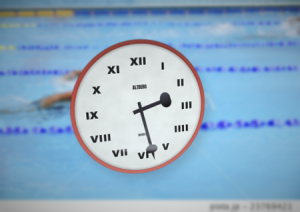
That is 2h28
